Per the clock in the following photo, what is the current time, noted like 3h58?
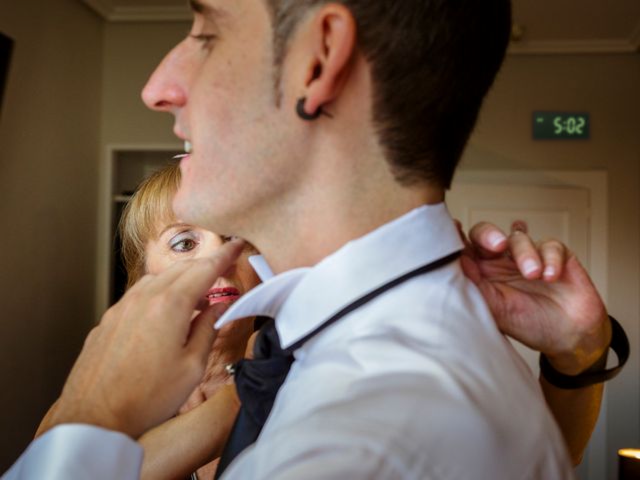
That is 5h02
